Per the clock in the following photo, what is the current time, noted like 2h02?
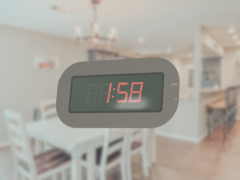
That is 1h58
